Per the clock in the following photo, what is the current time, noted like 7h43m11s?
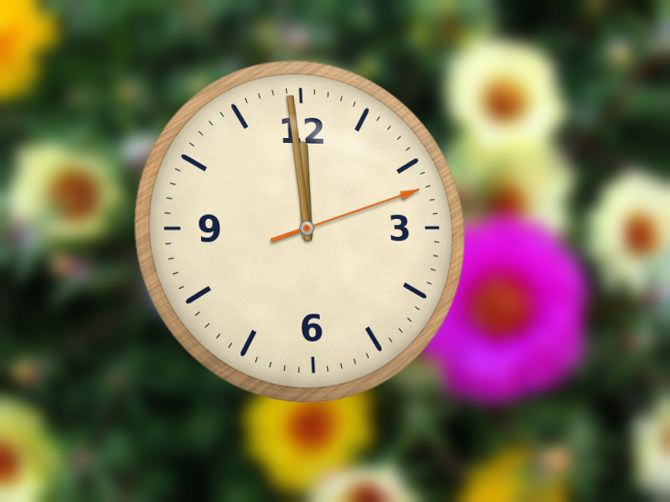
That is 11h59m12s
